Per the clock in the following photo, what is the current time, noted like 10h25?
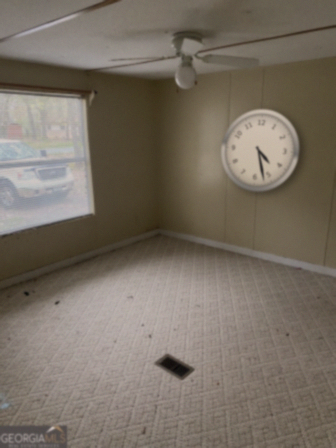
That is 4h27
